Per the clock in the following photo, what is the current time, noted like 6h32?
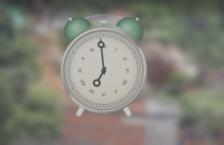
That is 6h59
